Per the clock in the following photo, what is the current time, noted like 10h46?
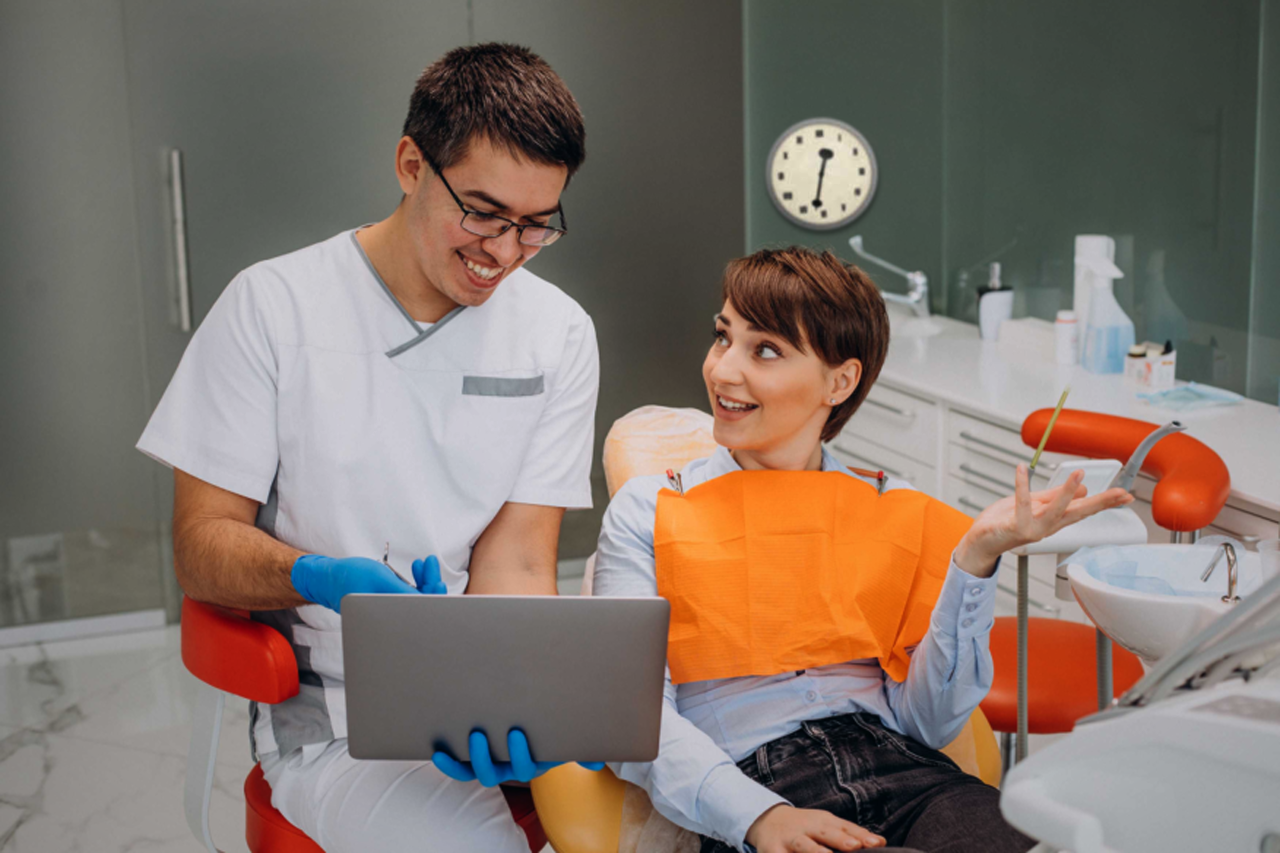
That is 12h32
